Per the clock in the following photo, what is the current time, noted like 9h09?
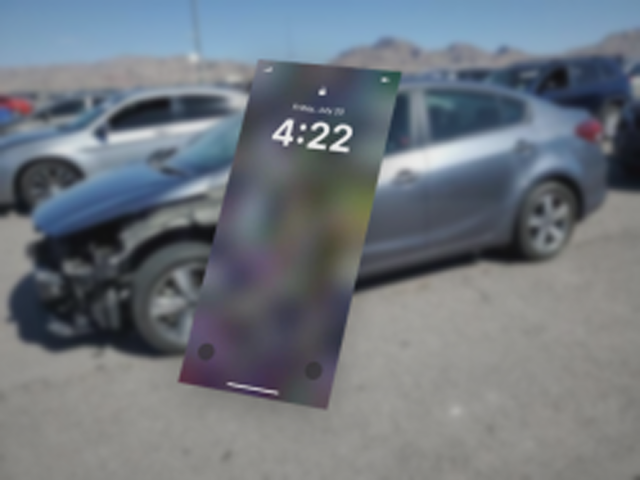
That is 4h22
